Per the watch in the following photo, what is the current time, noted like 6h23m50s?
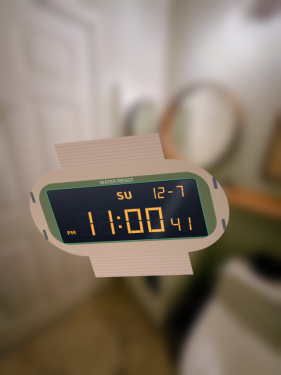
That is 11h00m41s
